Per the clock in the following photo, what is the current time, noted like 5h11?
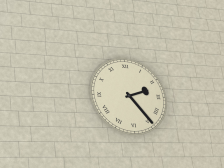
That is 2h24
